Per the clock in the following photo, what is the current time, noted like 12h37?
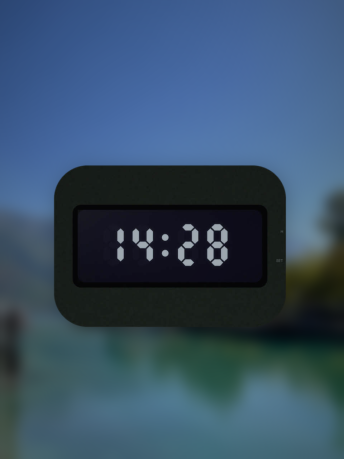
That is 14h28
